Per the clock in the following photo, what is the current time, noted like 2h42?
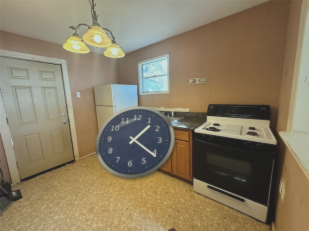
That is 1h21
